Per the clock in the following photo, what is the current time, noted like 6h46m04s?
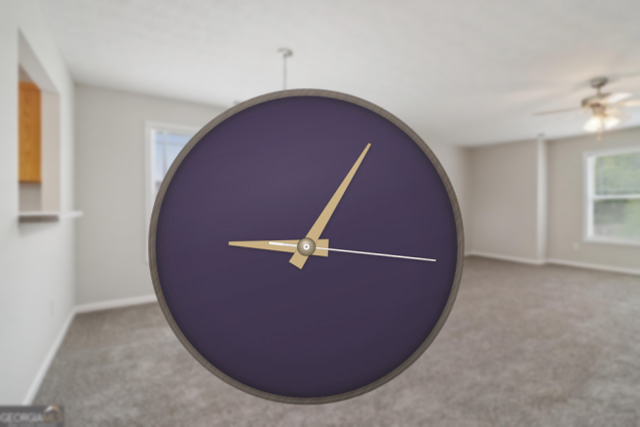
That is 9h05m16s
